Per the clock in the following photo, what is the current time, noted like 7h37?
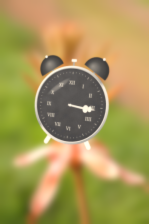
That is 3h16
